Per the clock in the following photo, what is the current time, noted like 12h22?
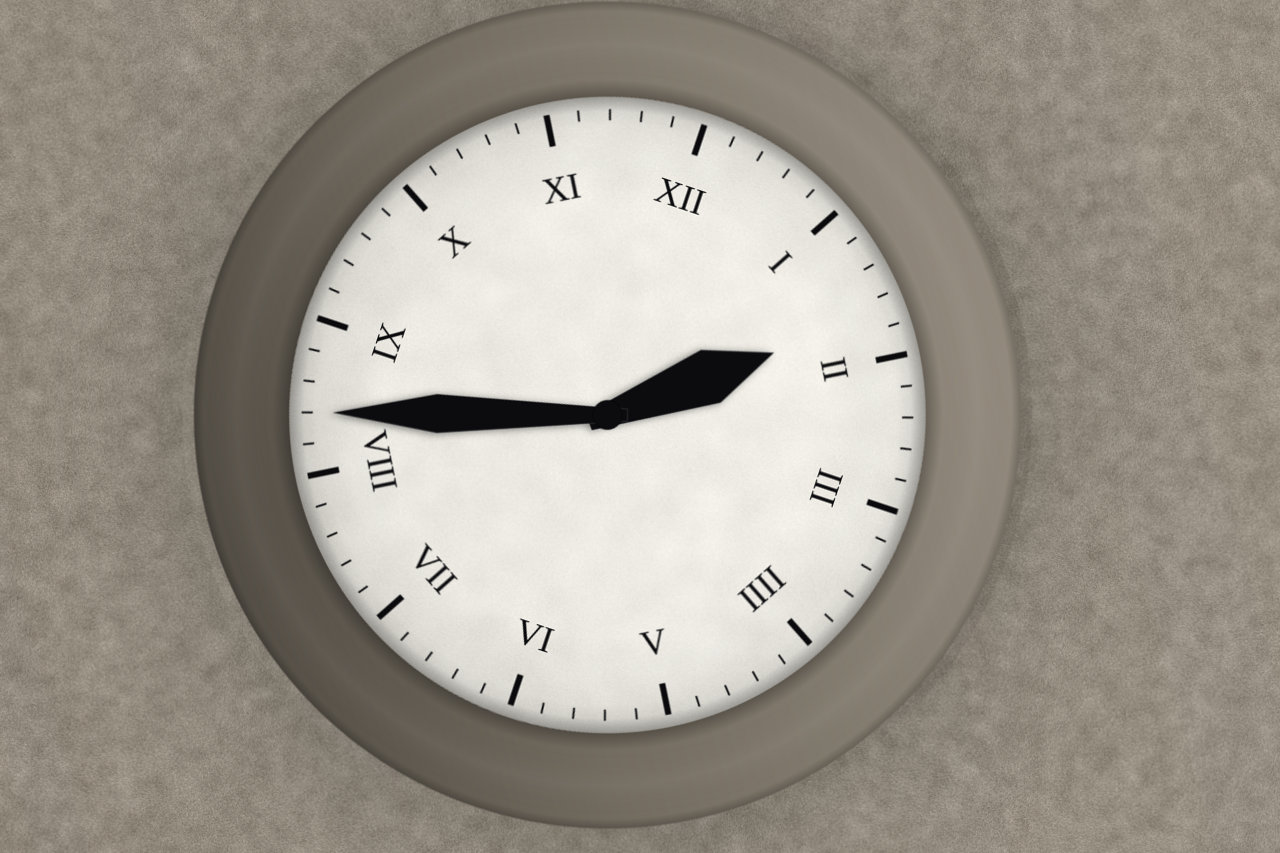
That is 1h42
